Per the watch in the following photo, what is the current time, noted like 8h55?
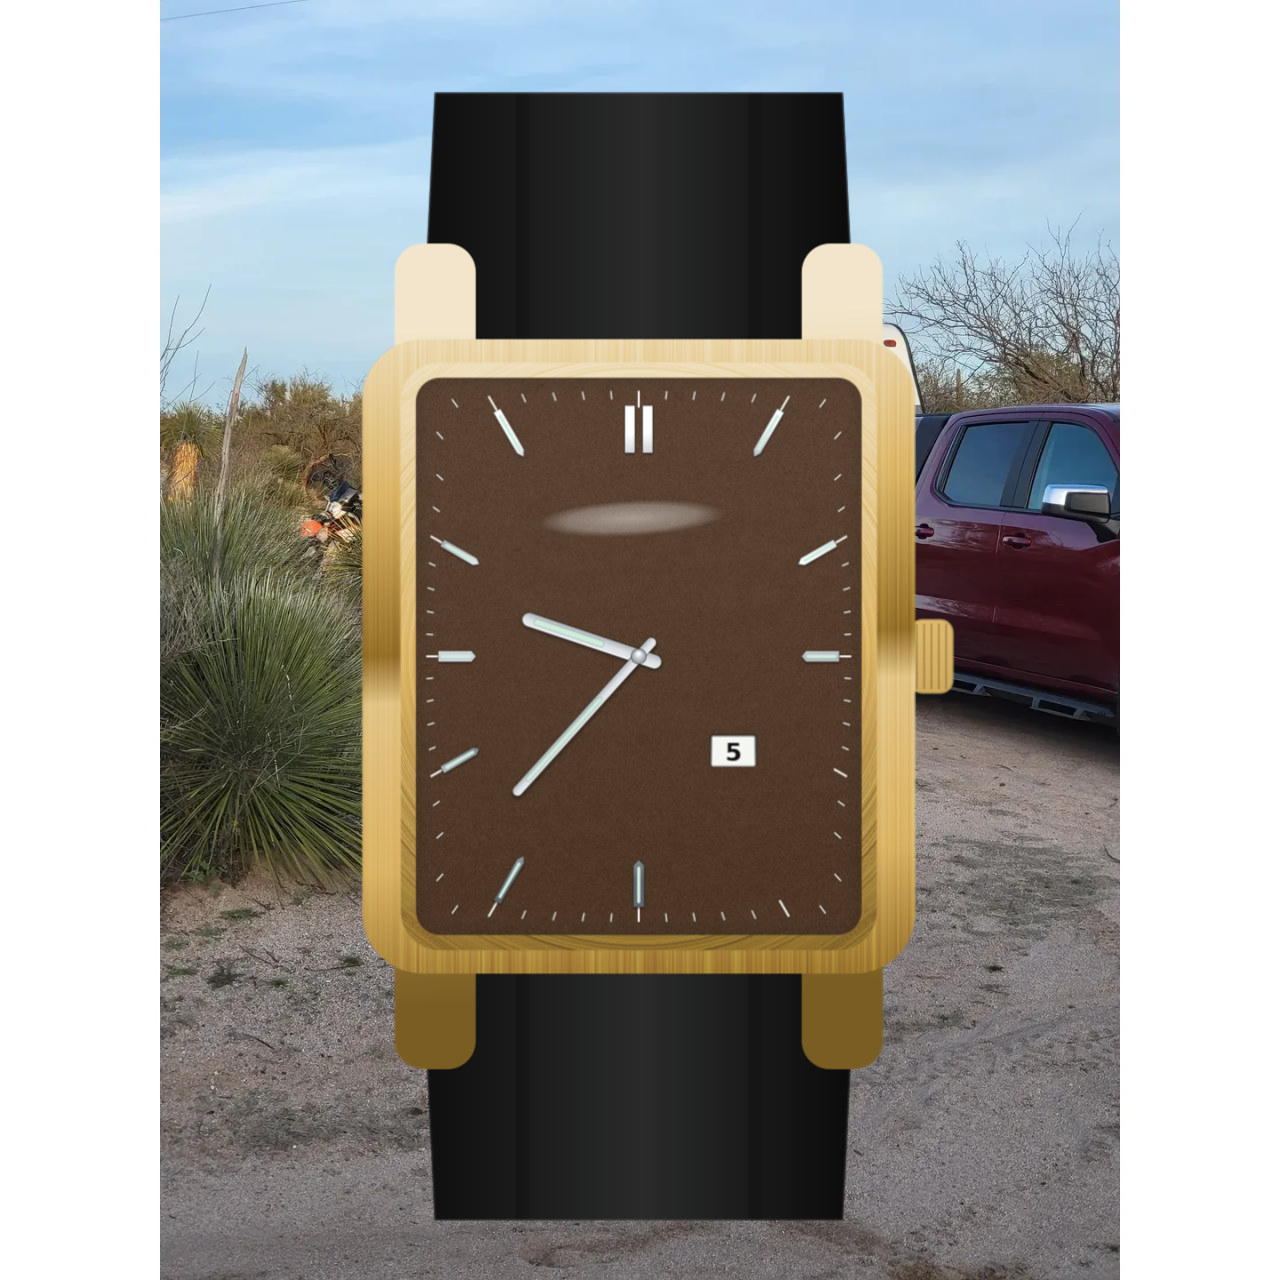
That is 9h37
